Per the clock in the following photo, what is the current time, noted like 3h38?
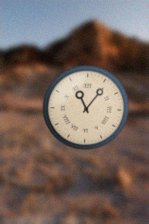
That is 11h06
